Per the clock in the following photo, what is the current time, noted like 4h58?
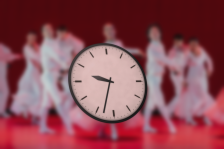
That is 9h33
